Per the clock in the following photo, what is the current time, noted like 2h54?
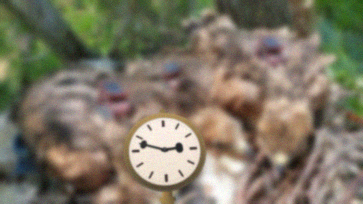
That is 2h48
